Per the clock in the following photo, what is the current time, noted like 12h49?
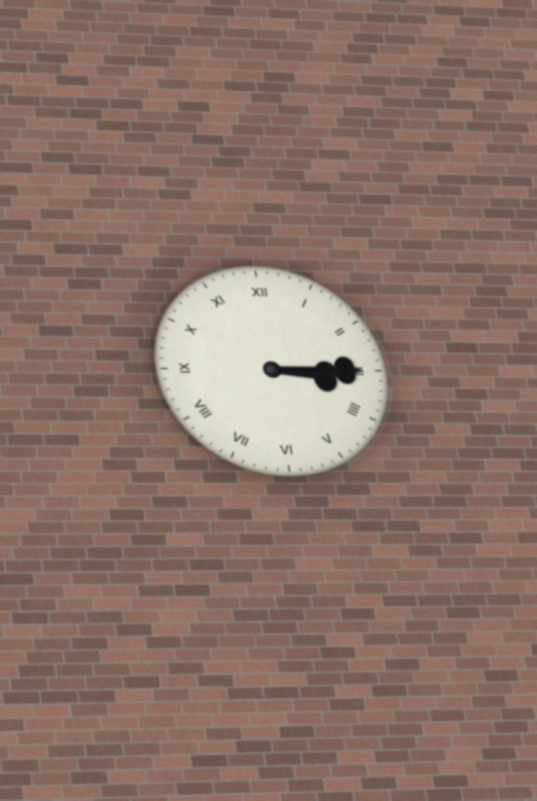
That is 3h15
